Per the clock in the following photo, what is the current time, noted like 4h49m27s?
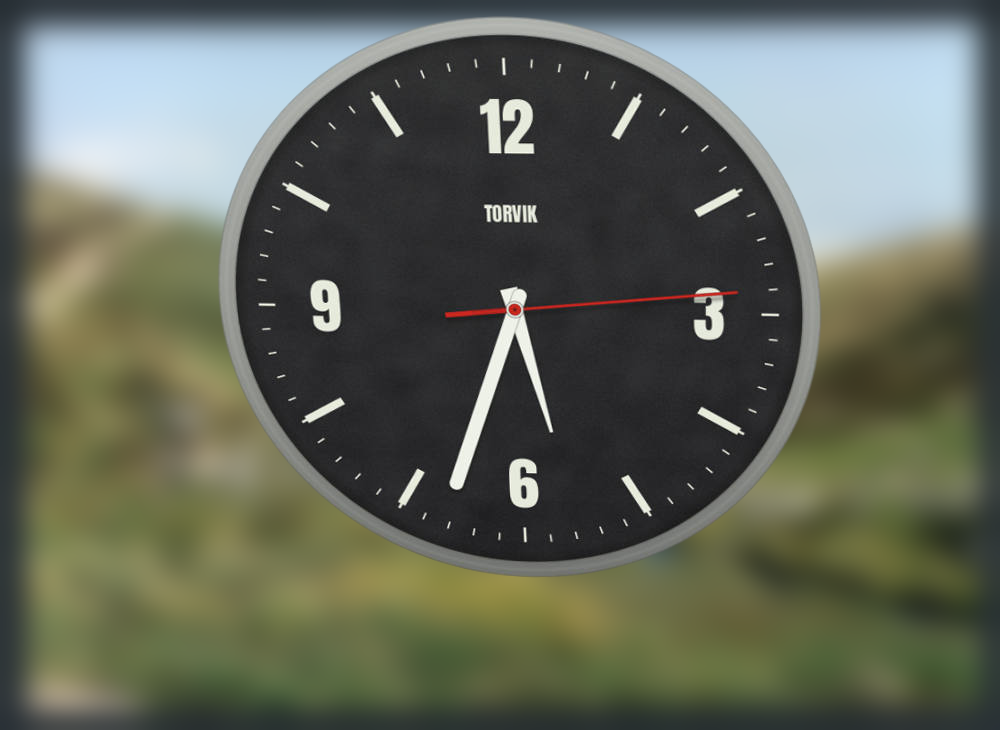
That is 5h33m14s
